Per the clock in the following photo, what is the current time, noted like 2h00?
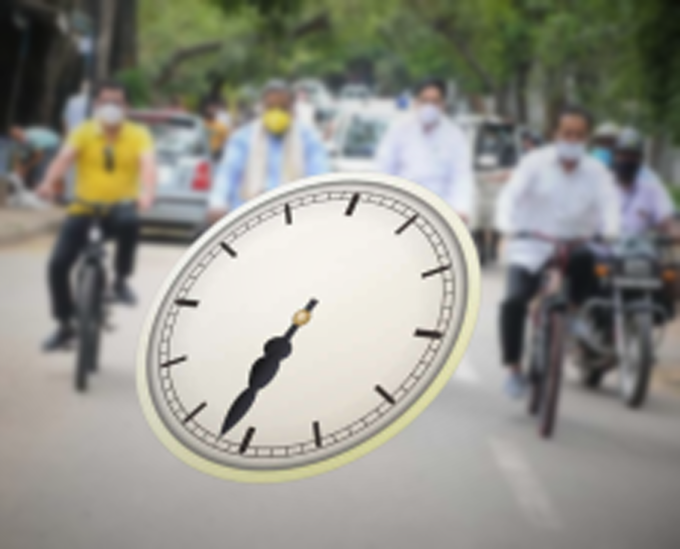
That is 6h32
